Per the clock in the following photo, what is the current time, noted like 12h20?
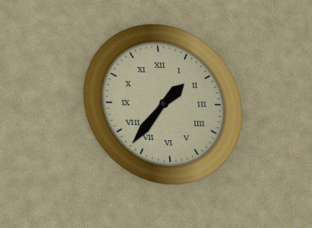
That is 1h37
